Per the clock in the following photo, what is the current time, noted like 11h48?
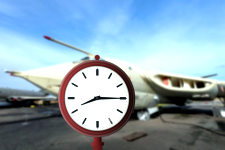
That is 8h15
